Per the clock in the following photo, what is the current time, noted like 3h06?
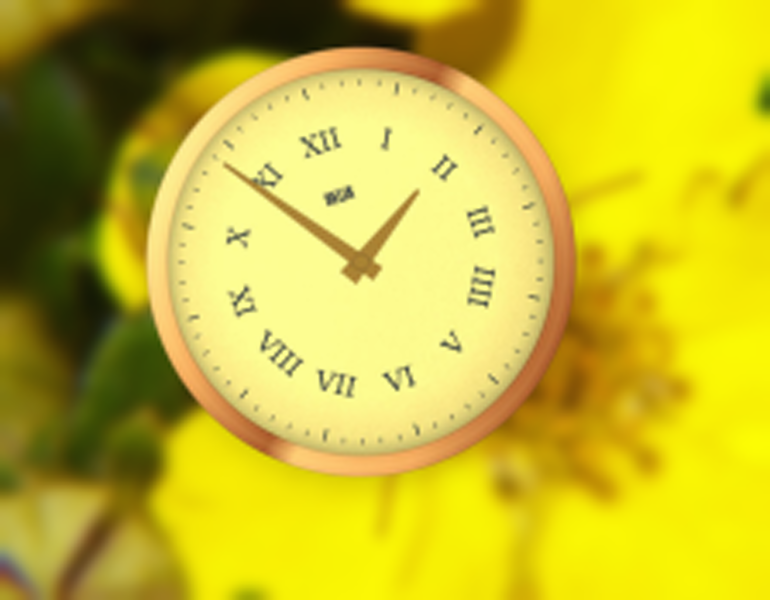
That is 1h54
